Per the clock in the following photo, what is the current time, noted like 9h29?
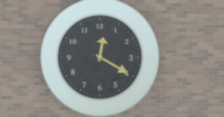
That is 12h20
